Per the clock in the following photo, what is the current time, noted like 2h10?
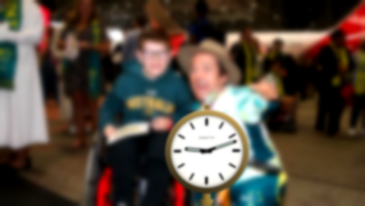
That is 9h12
